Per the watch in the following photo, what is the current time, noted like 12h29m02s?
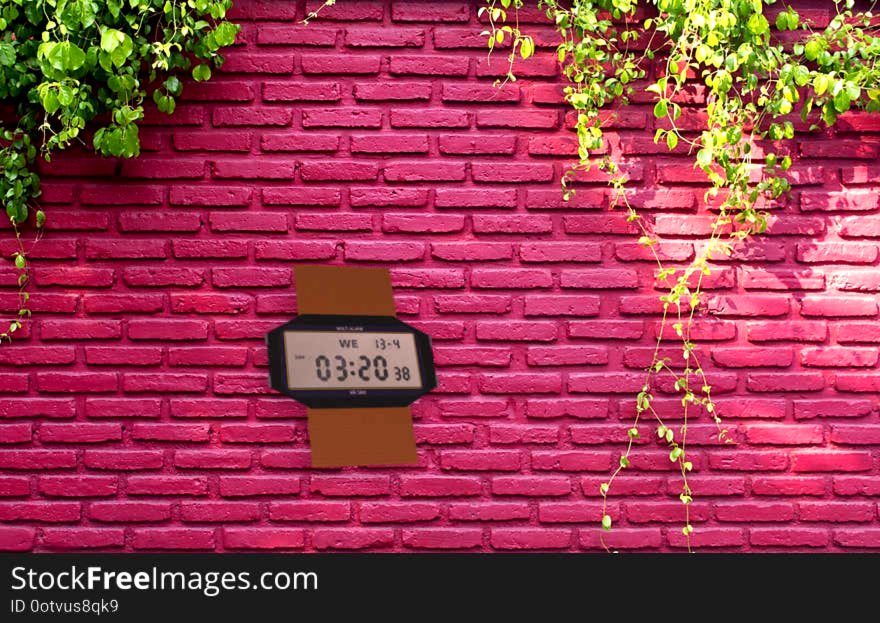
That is 3h20m38s
